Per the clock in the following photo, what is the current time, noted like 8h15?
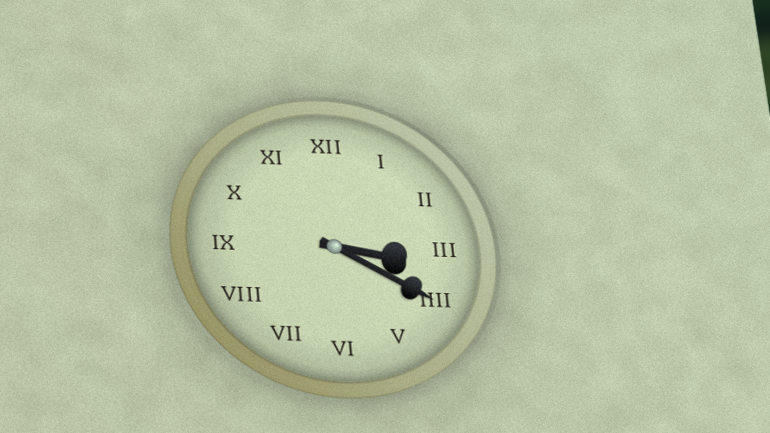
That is 3h20
